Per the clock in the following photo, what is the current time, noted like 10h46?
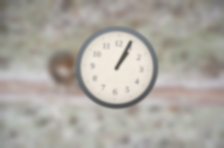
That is 1h04
